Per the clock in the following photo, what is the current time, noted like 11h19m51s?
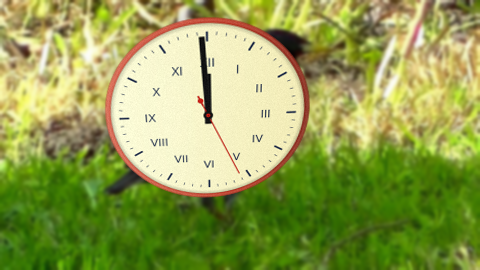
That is 11h59m26s
